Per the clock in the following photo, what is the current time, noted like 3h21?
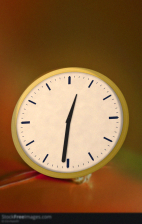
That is 12h31
